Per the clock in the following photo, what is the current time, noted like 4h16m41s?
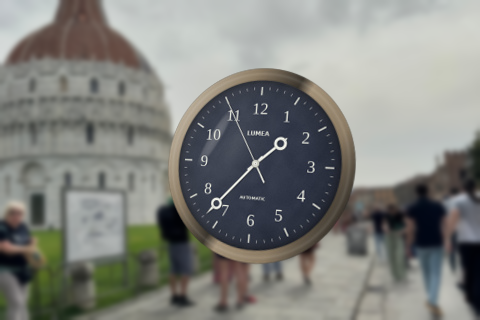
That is 1h36m55s
